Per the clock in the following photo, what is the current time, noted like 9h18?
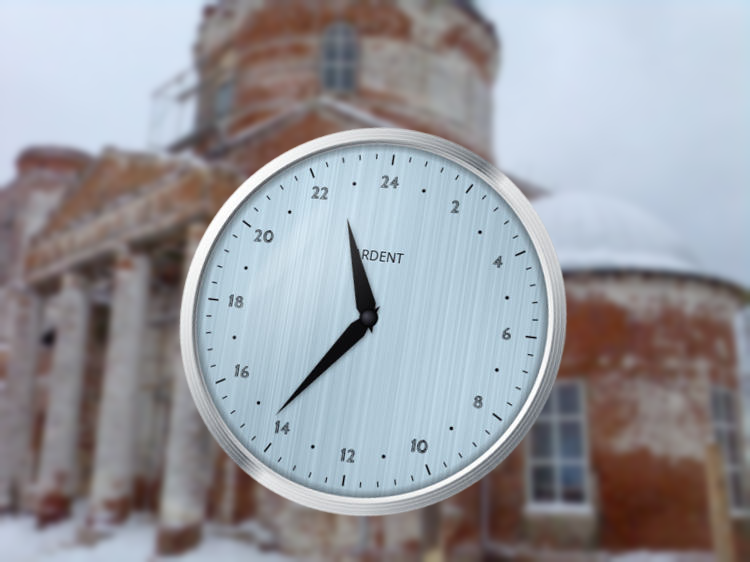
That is 22h36
